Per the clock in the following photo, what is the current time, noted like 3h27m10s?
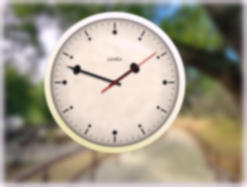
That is 1h48m09s
